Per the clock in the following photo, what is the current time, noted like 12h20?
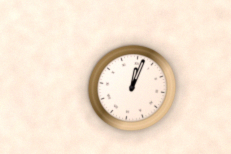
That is 12h02
